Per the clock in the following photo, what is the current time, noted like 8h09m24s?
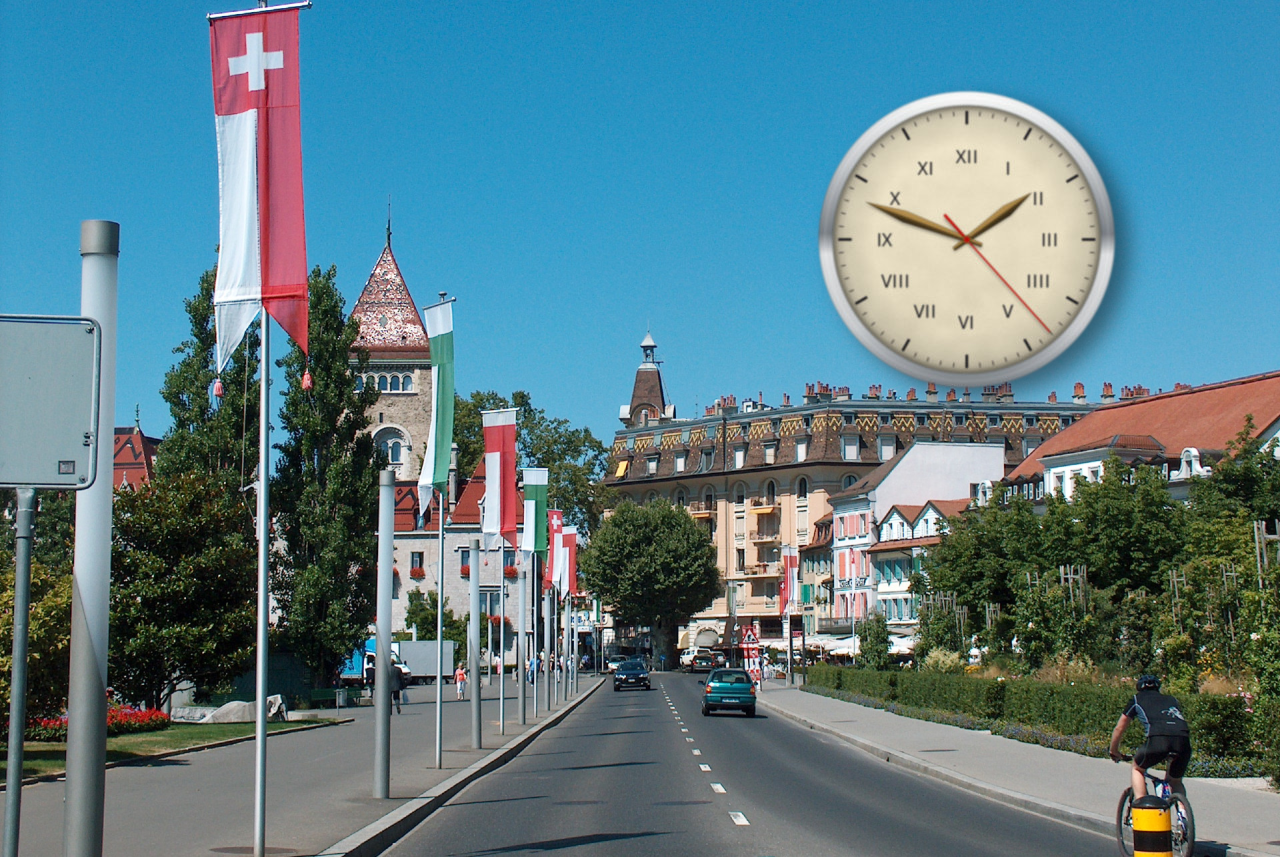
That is 1h48m23s
